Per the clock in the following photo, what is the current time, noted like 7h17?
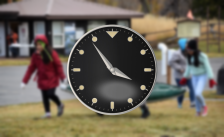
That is 3h54
